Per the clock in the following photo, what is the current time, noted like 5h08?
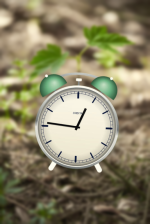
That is 12h46
